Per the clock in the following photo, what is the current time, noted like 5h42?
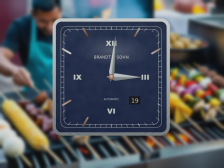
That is 3h01
